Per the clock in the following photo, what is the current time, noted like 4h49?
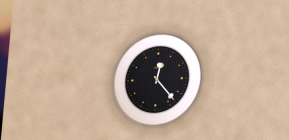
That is 12h23
